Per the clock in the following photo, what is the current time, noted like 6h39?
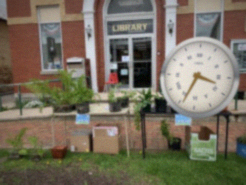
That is 3h34
